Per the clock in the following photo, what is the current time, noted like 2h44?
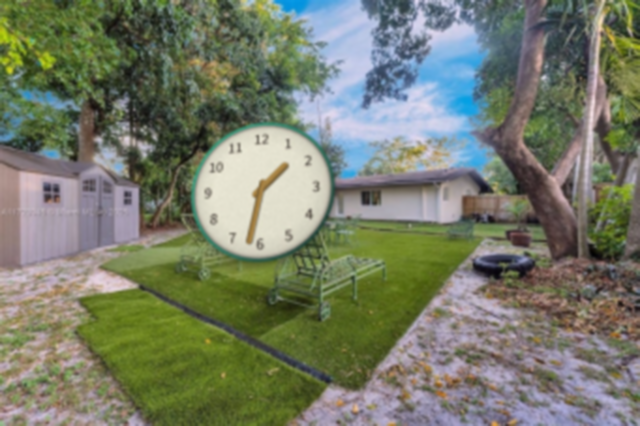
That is 1h32
